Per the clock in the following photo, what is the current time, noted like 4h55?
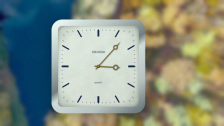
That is 3h07
